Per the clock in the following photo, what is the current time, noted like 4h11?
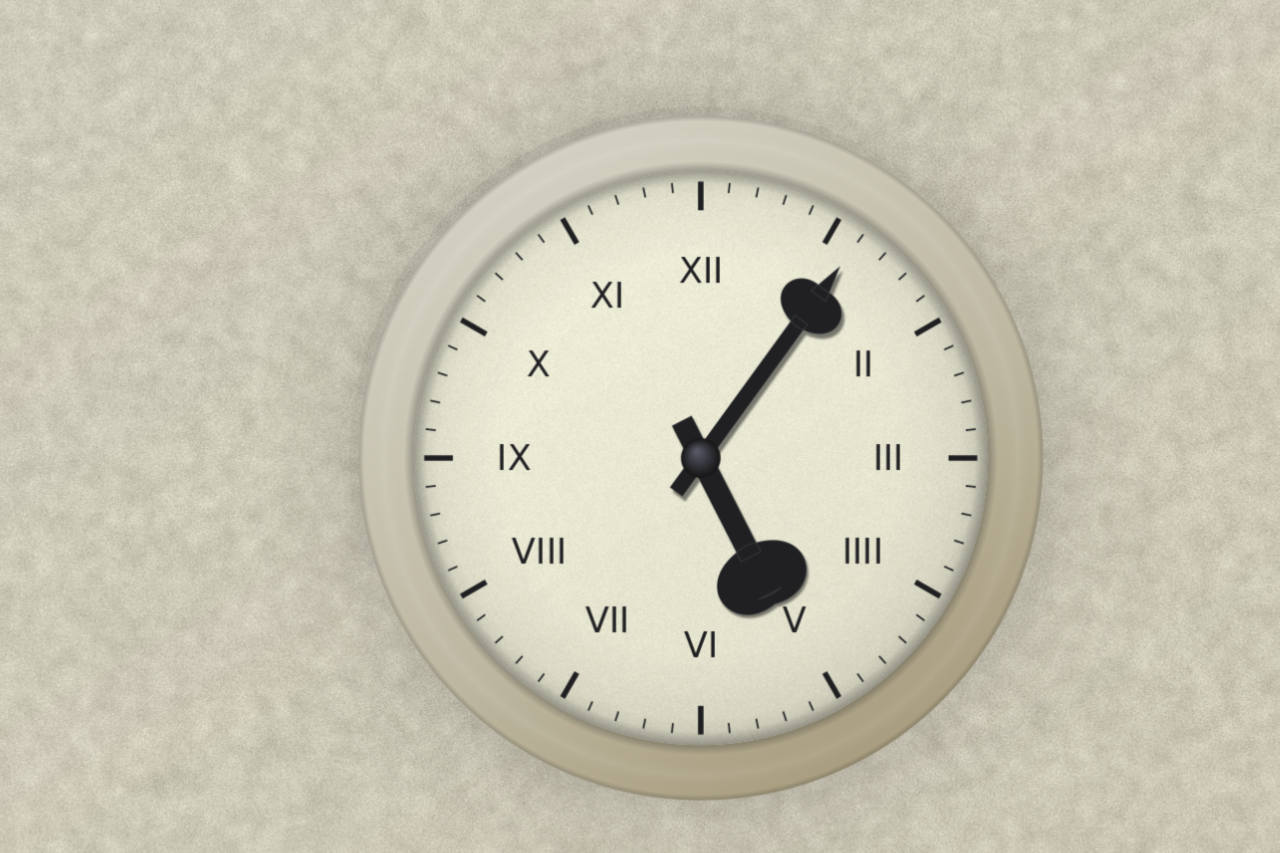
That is 5h06
